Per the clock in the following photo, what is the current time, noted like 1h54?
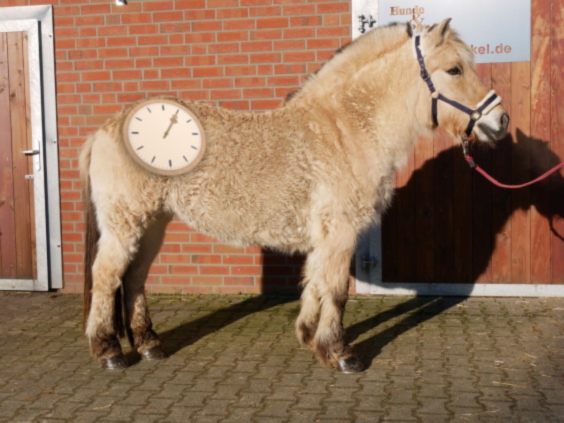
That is 1h05
